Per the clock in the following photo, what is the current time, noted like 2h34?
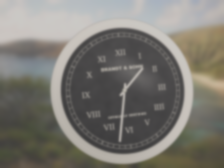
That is 1h32
